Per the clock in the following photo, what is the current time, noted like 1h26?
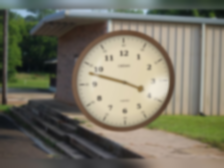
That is 3h48
